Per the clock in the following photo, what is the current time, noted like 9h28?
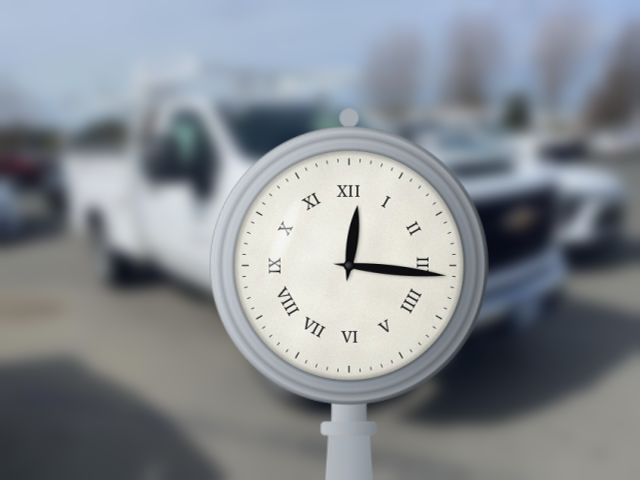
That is 12h16
